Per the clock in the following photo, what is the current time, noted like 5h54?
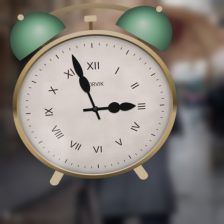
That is 2h57
